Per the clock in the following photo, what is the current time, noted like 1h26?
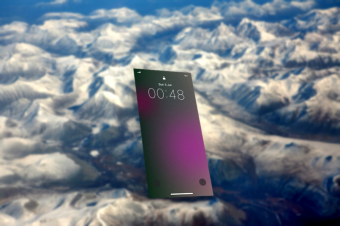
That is 0h48
